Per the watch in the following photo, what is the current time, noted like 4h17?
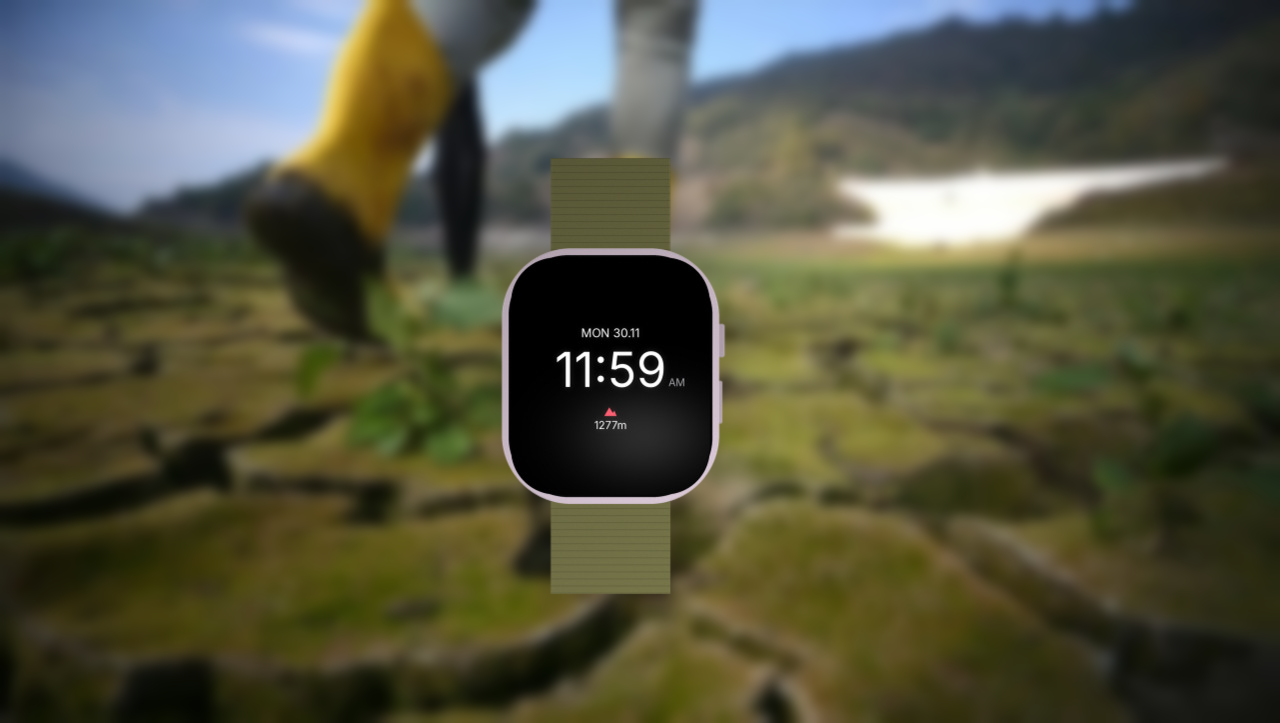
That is 11h59
